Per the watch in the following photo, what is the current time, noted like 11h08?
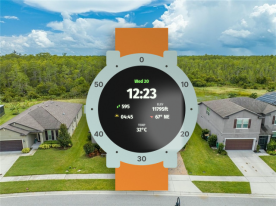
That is 12h23
